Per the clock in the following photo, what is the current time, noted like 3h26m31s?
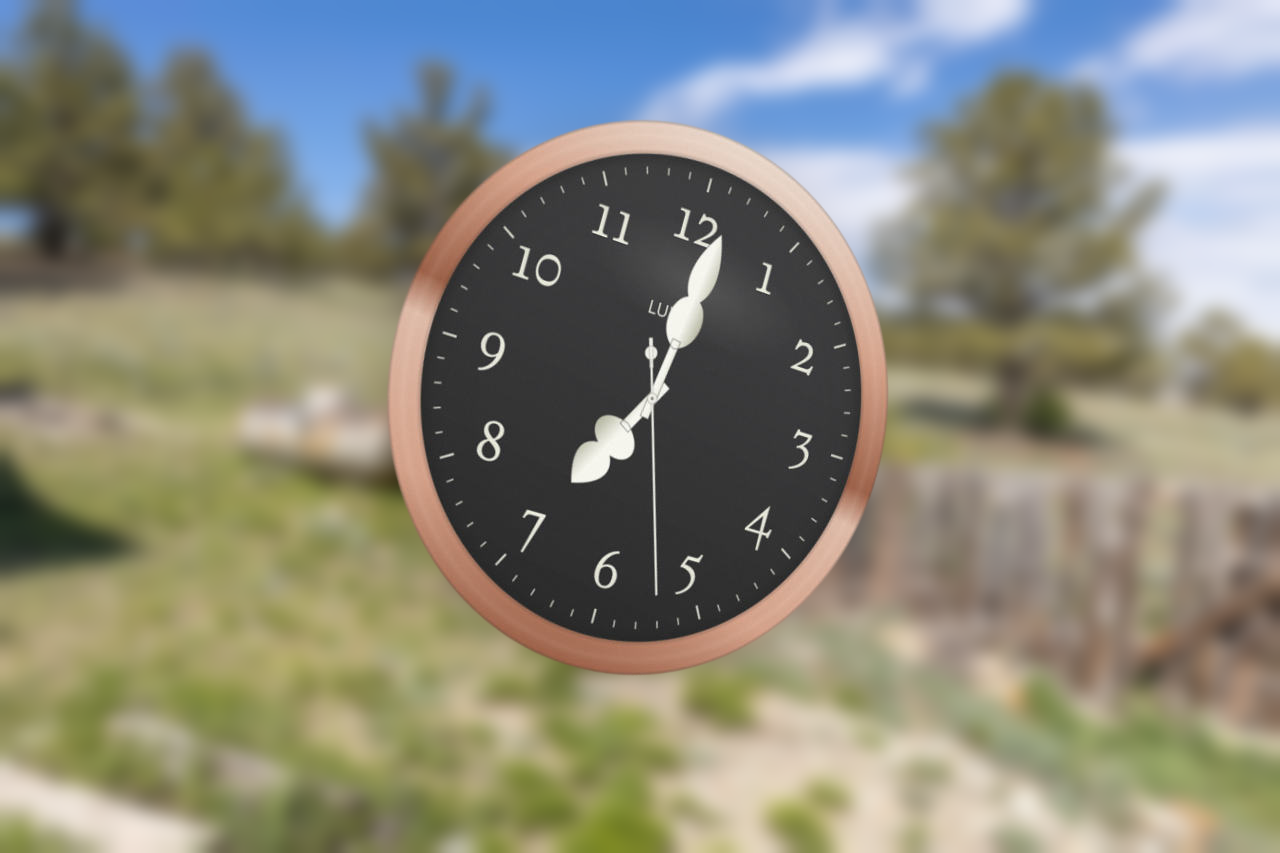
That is 7h01m27s
